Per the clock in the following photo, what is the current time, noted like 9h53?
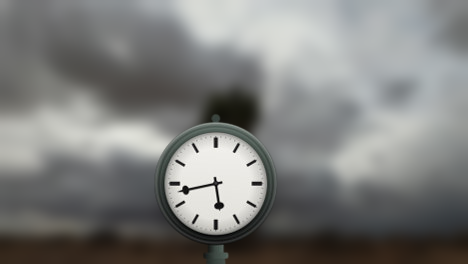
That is 5h43
